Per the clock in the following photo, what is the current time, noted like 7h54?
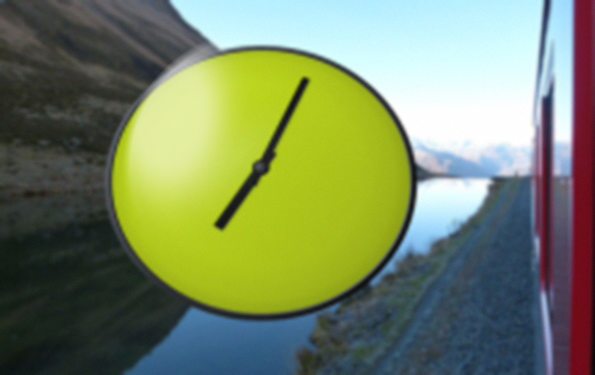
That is 7h04
